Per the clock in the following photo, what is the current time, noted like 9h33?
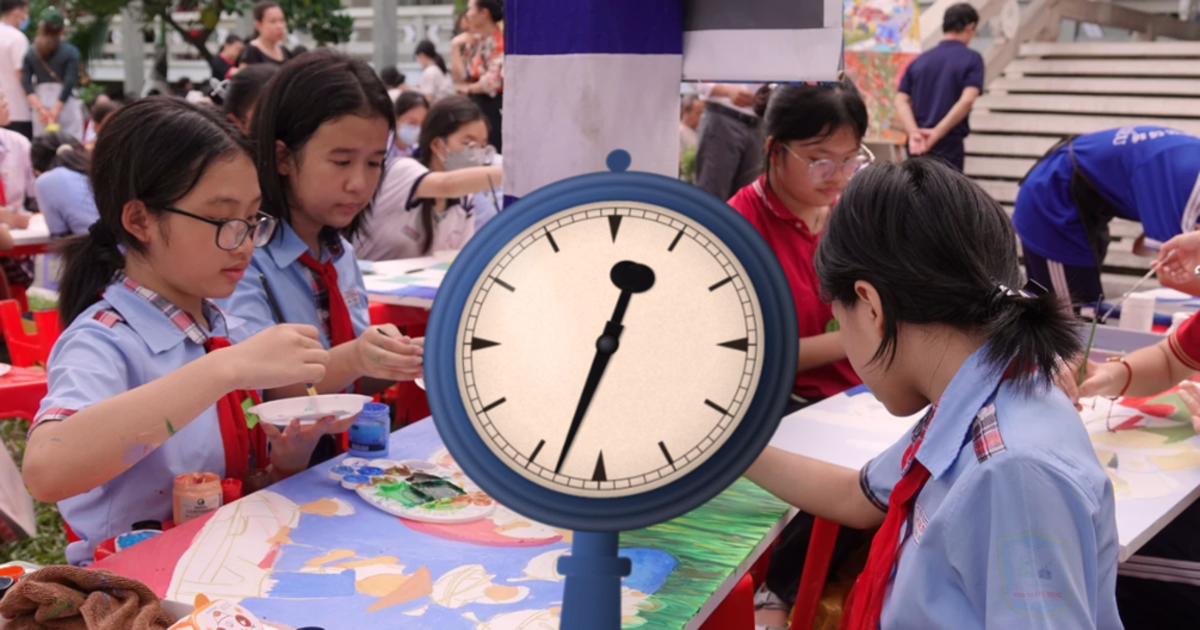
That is 12h33
